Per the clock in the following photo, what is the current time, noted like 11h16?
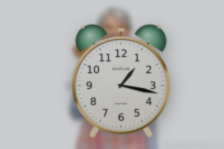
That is 1h17
